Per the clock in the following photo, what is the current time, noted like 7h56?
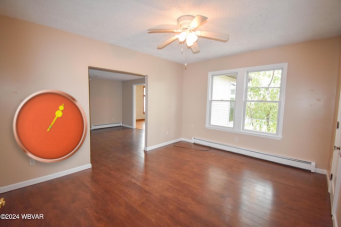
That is 1h05
